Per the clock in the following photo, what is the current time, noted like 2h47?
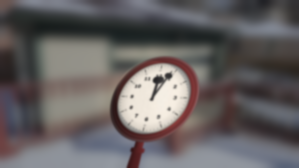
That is 12h04
